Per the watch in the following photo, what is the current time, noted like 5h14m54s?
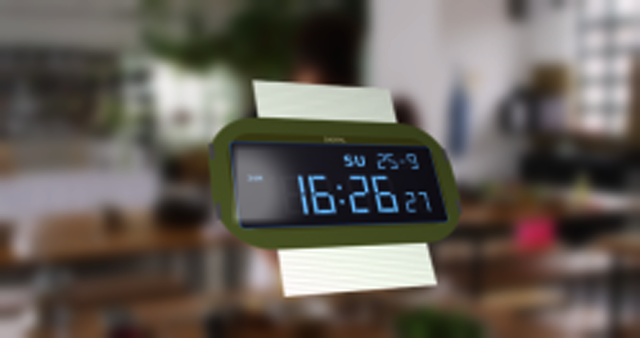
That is 16h26m27s
